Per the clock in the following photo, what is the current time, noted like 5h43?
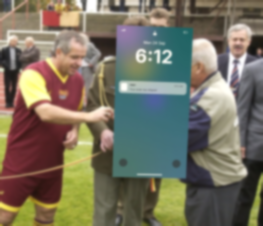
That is 6h12
